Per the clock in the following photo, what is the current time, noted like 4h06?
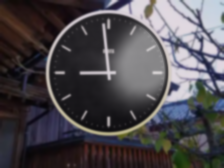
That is 8h59
